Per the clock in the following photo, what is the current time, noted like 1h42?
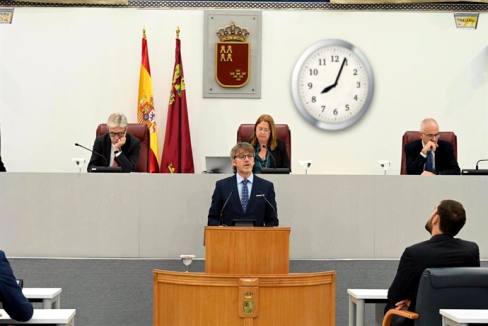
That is 8h04
